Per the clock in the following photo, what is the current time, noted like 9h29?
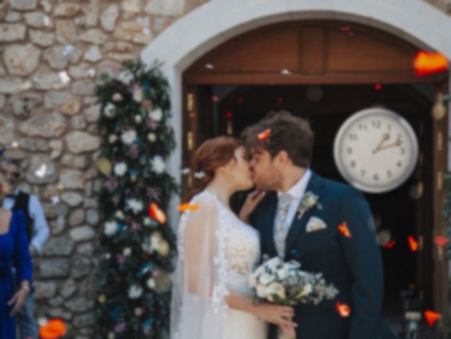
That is 1h12
